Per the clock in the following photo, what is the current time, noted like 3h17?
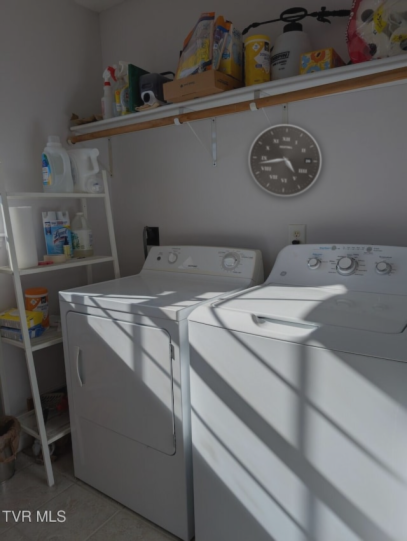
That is 4h43
